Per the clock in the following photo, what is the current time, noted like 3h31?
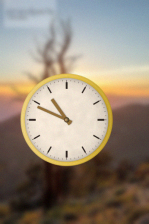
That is 10h49
